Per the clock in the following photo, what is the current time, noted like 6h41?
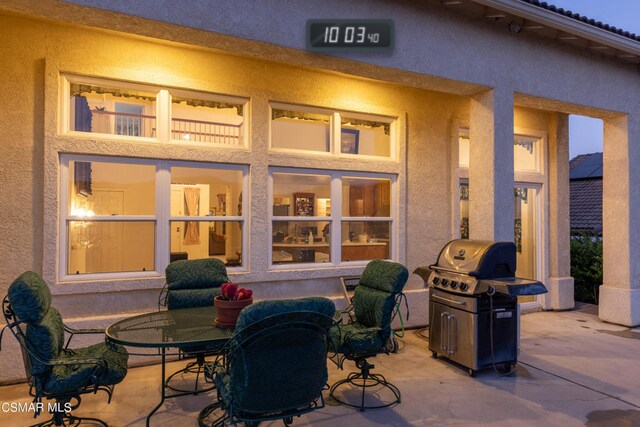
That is 10h03
